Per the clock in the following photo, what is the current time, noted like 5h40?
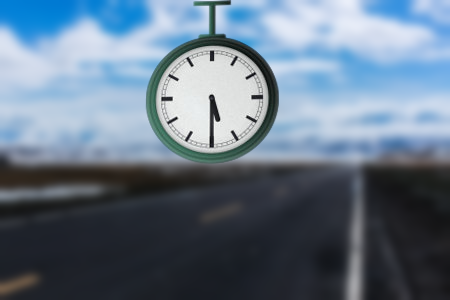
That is 5h30
